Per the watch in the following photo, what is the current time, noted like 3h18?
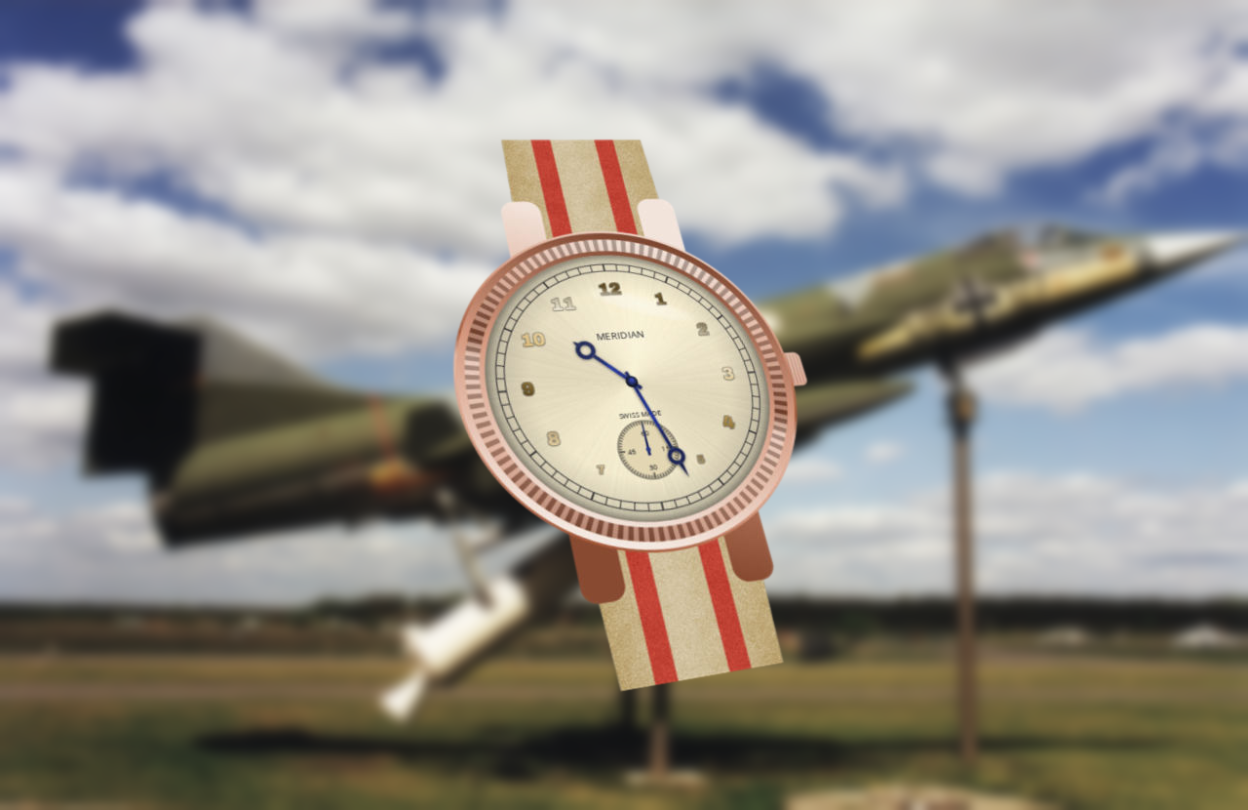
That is 10h27
